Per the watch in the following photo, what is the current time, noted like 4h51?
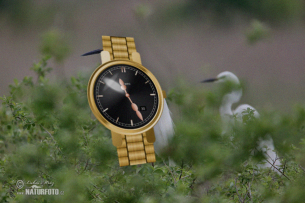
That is 11h26
